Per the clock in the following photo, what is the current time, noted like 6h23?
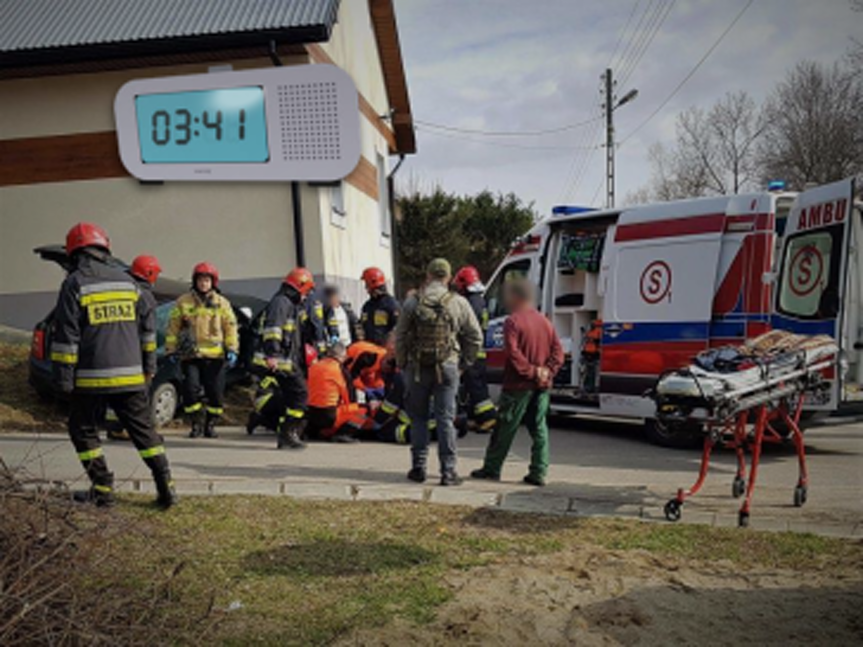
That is 3h41
